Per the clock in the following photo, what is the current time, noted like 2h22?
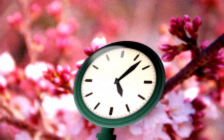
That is 5h07
